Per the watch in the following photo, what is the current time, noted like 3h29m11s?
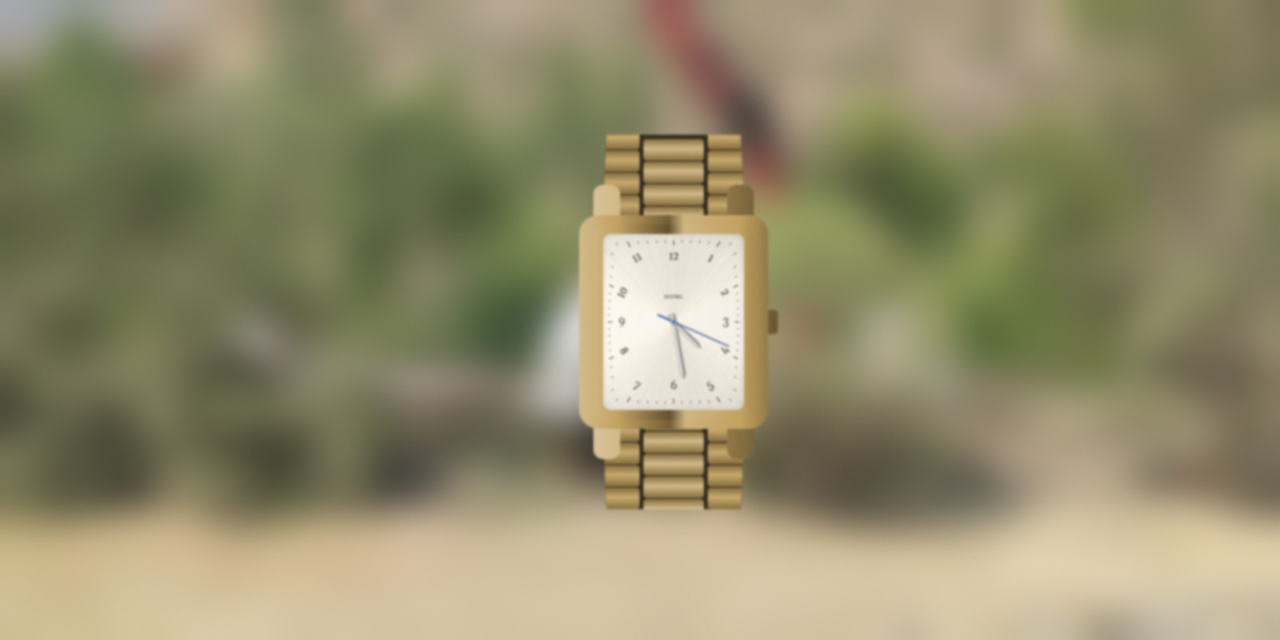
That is 4h28m19s
